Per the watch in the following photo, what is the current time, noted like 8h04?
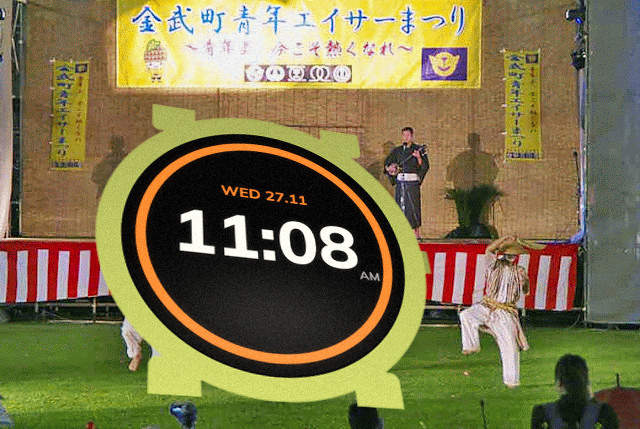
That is 11h08
